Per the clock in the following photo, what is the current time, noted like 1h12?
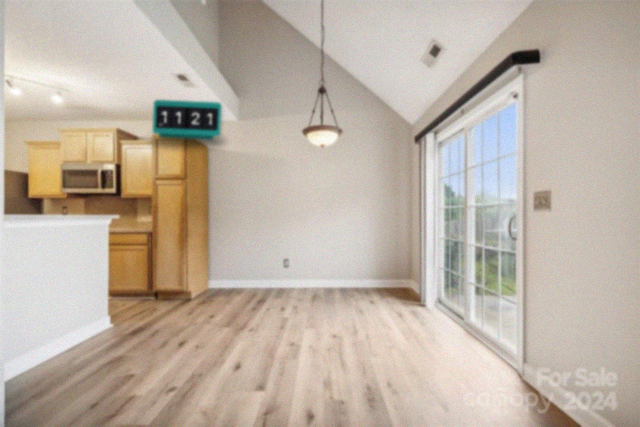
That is 11h21
